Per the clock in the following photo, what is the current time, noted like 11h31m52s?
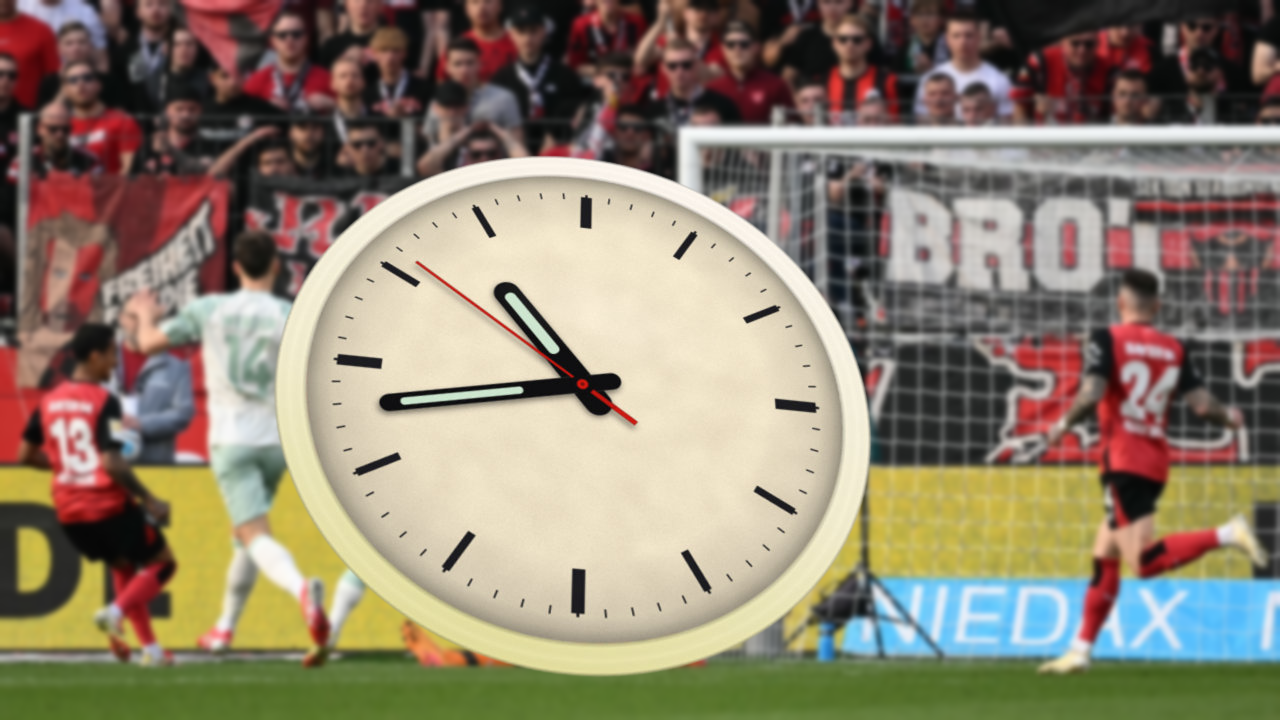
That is 10h42m51s
